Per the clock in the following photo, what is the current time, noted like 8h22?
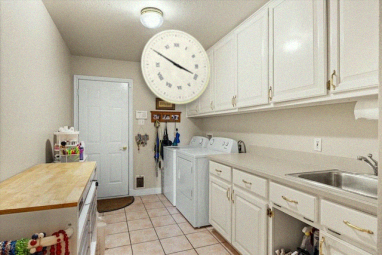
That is 3h50
